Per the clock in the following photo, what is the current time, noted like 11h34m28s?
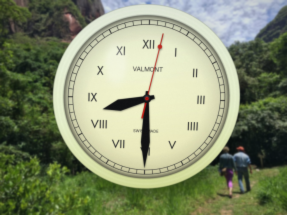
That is 8h30m02s
